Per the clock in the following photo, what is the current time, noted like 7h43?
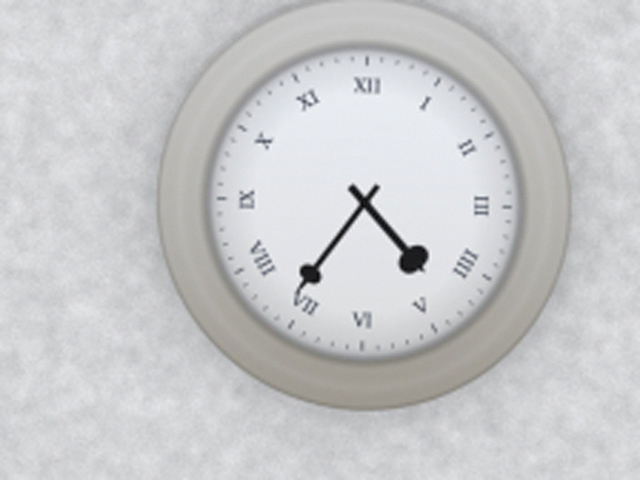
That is 4h36
